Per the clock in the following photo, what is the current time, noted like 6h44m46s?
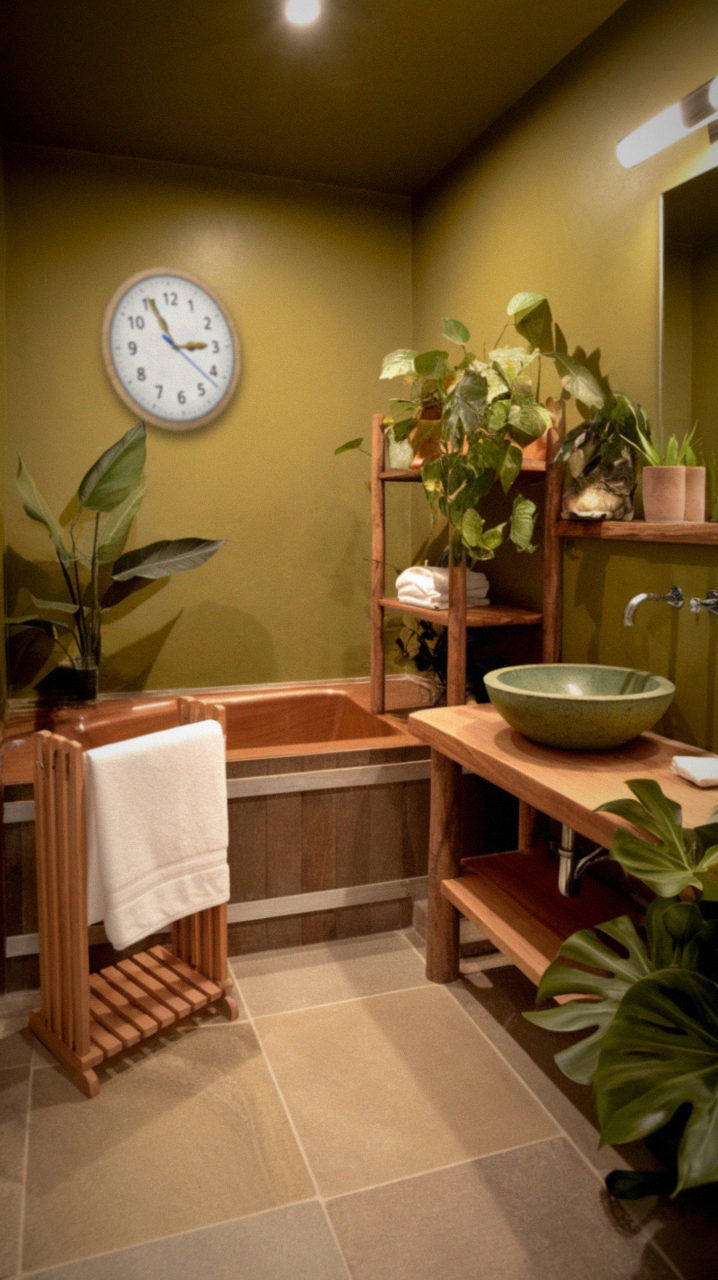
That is 2h55m22s
